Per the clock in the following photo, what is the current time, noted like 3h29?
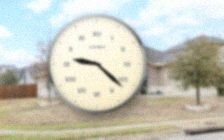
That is 9h22
